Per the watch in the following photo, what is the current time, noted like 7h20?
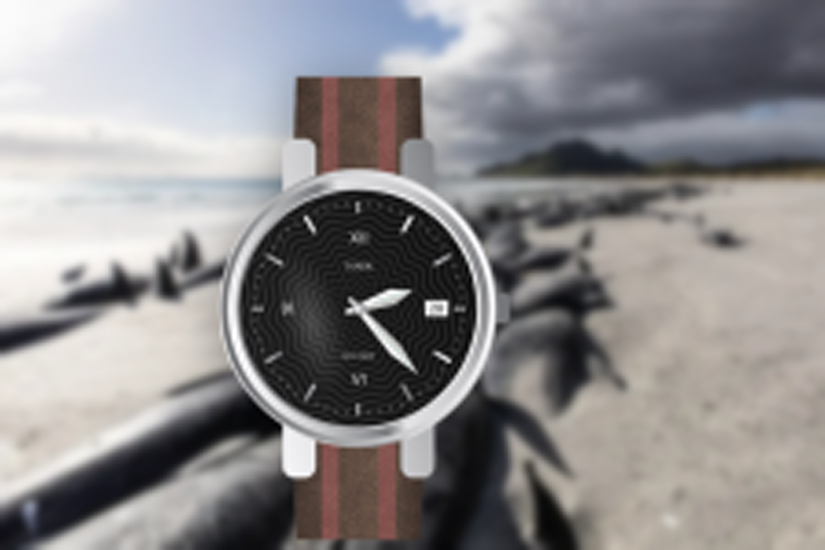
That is 2h23
